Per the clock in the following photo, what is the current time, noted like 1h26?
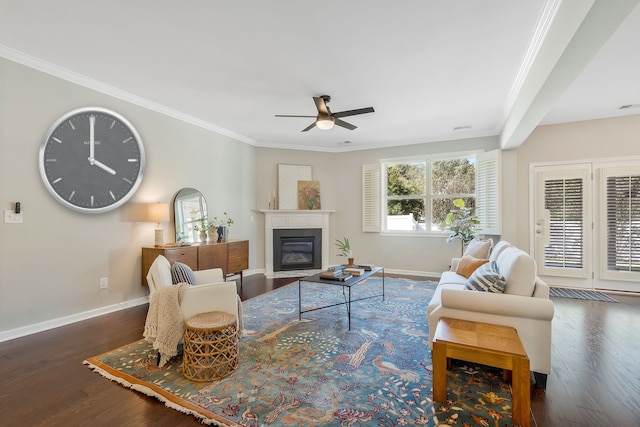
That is 4h00
